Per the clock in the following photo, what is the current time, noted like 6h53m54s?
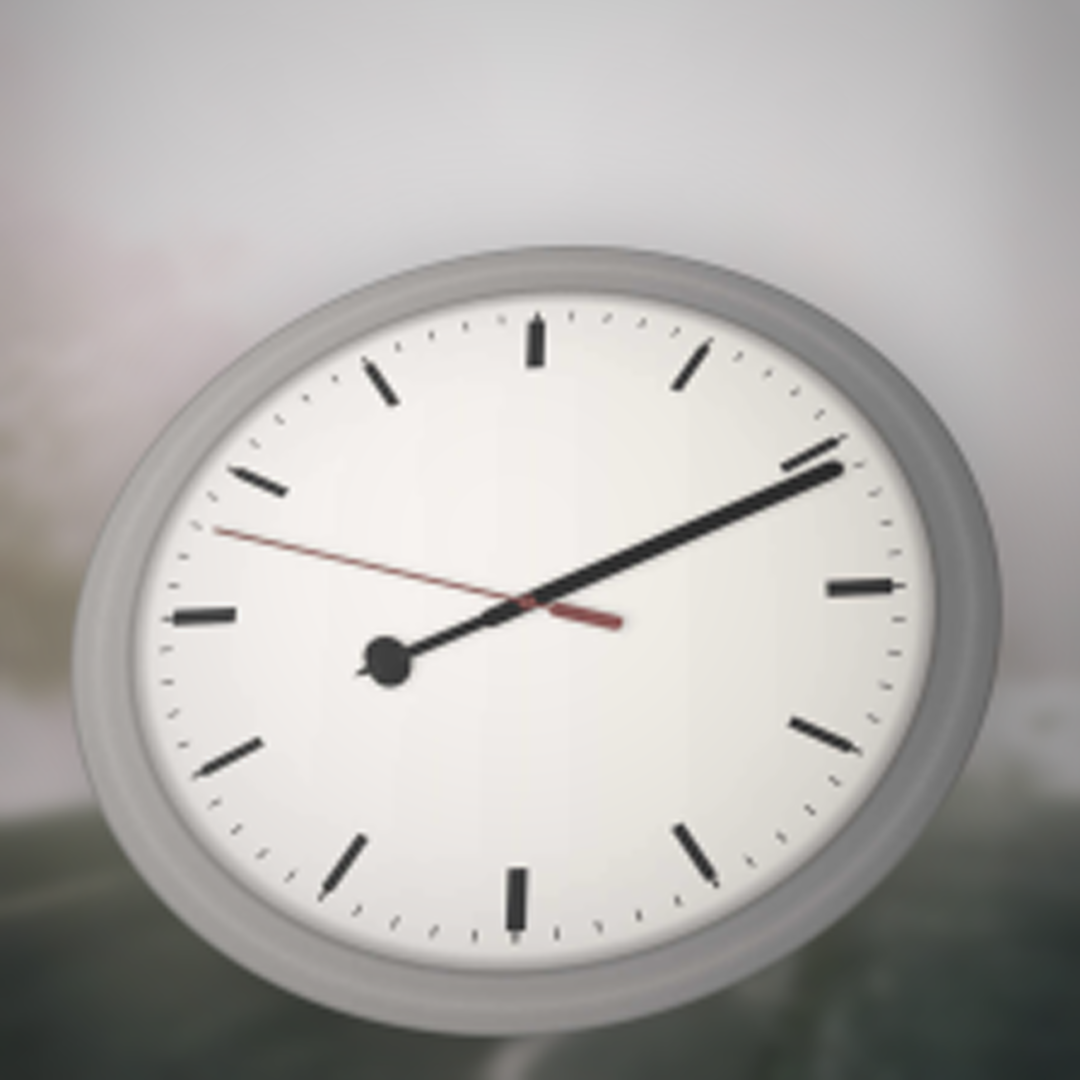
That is 8h10m48s
